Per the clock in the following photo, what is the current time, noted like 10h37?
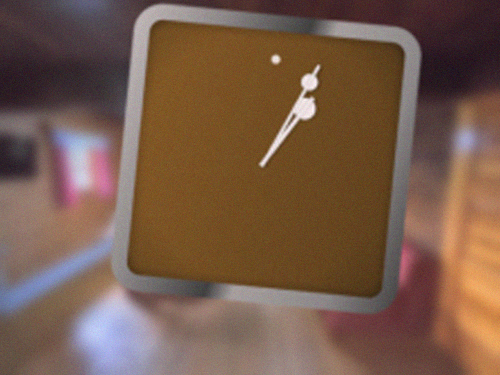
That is 1h04
